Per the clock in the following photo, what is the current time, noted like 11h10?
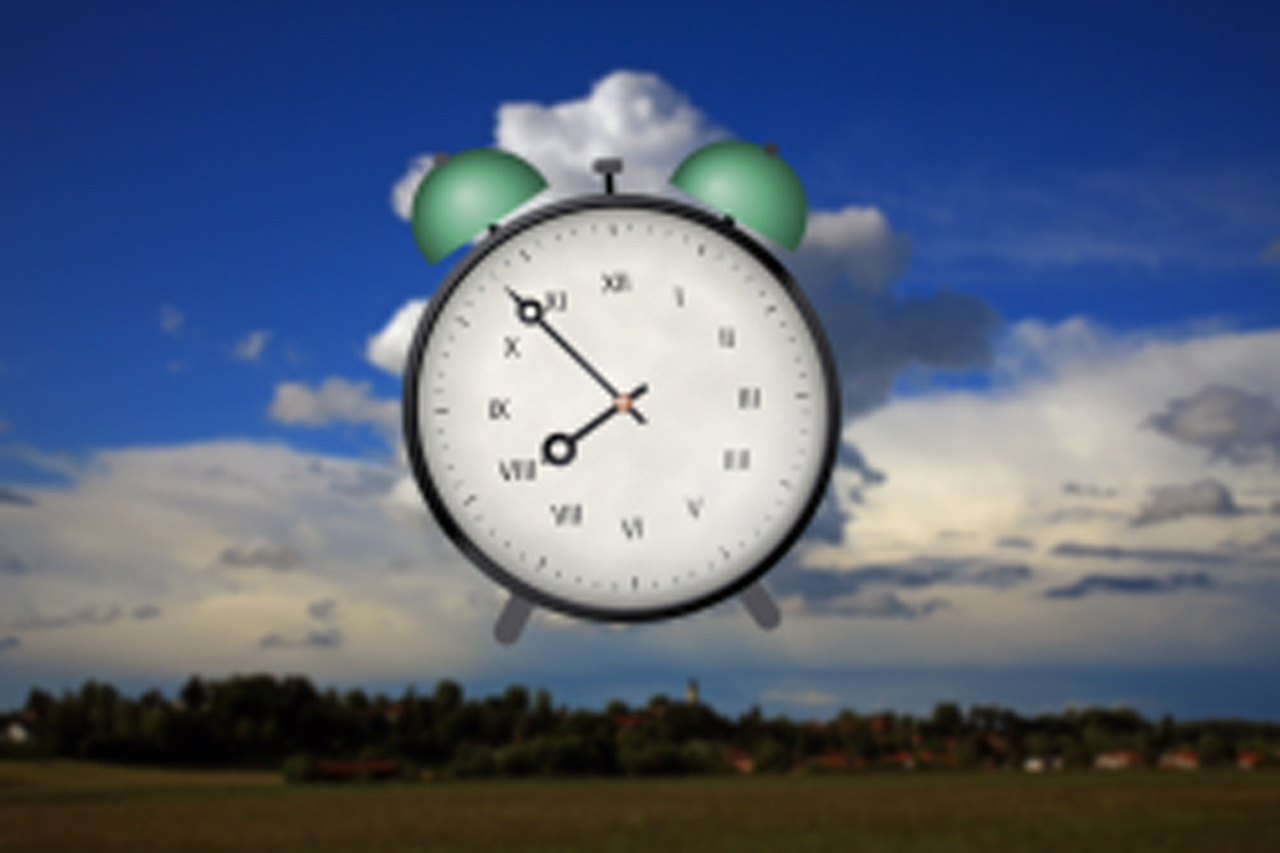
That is 7h53
